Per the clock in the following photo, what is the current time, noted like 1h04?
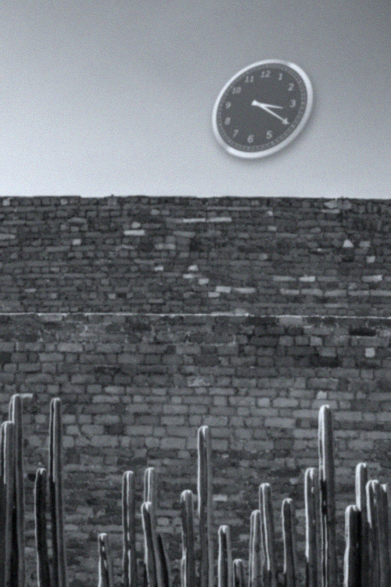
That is 3h20
